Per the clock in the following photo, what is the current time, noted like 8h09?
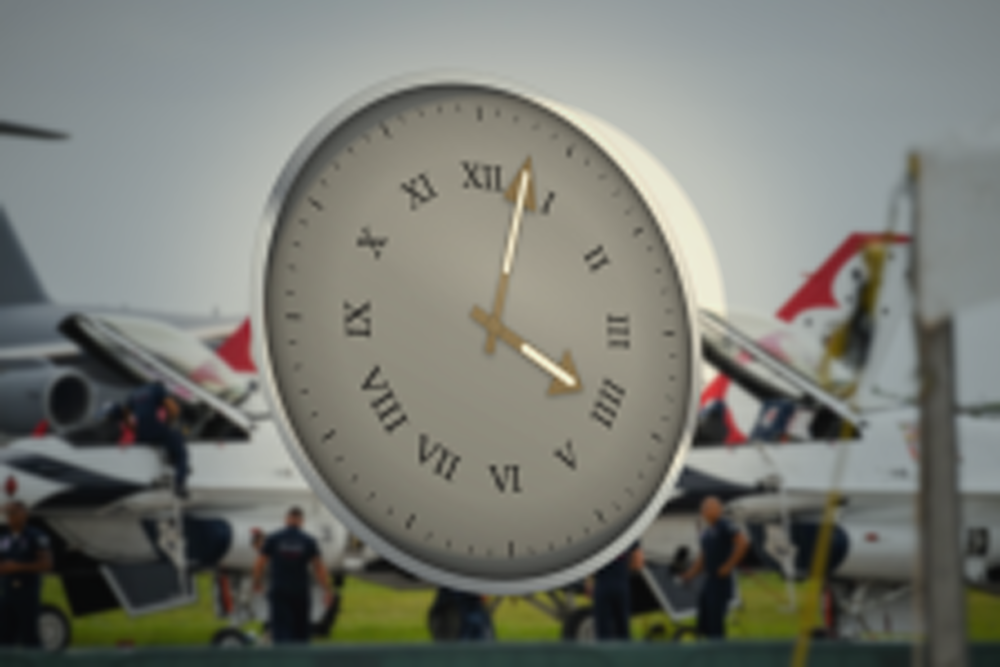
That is 4h03
